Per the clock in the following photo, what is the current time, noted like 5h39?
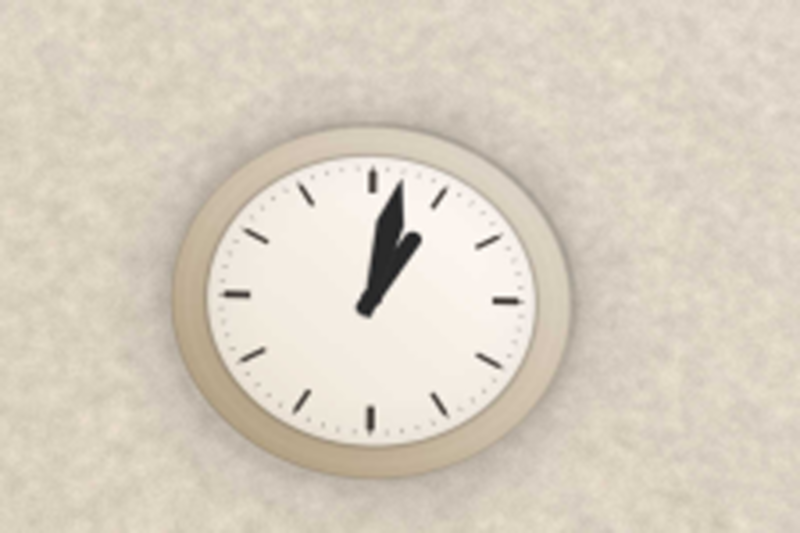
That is 1h02
